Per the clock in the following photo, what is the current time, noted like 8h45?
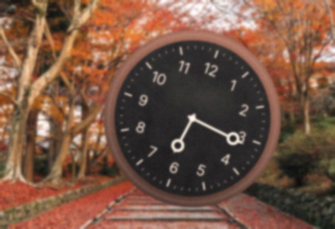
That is 6h16
